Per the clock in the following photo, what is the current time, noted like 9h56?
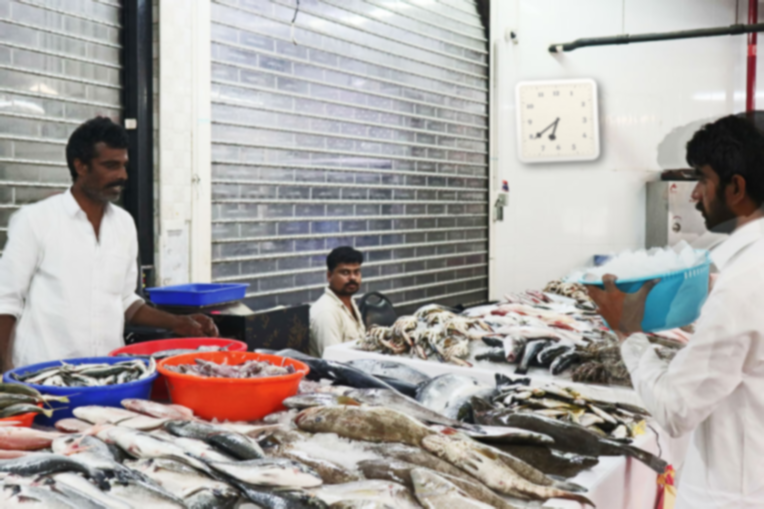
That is 6h39
